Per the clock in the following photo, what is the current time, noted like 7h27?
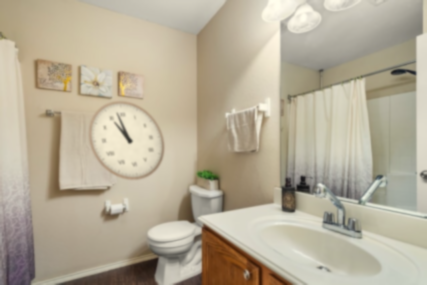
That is 10h58
